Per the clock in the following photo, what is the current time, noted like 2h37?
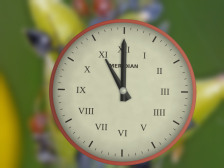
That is 11h00
